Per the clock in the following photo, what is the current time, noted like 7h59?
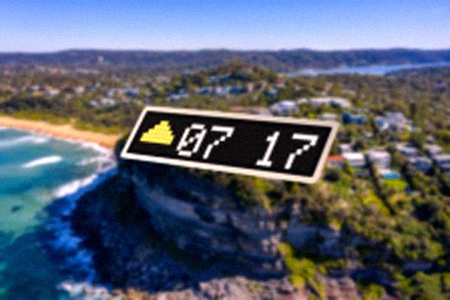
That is 7h17
